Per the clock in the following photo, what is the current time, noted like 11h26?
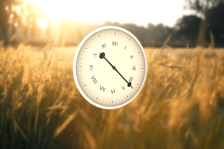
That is 10h22
